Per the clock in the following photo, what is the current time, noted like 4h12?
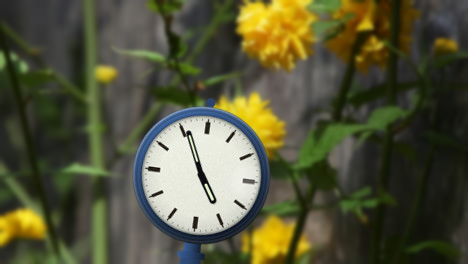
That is 4h56
